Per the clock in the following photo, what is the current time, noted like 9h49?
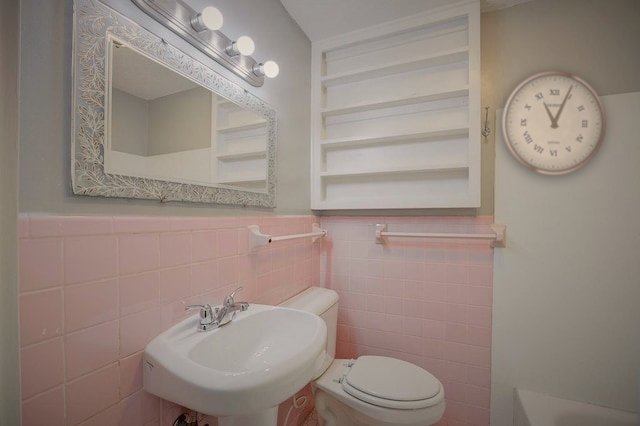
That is 11h04
